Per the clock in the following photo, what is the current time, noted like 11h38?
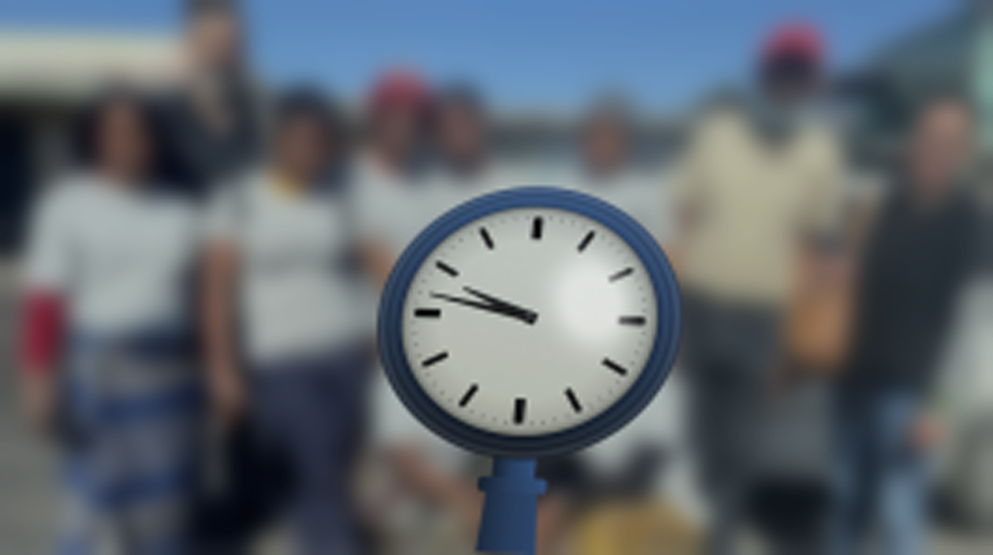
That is 9h47
